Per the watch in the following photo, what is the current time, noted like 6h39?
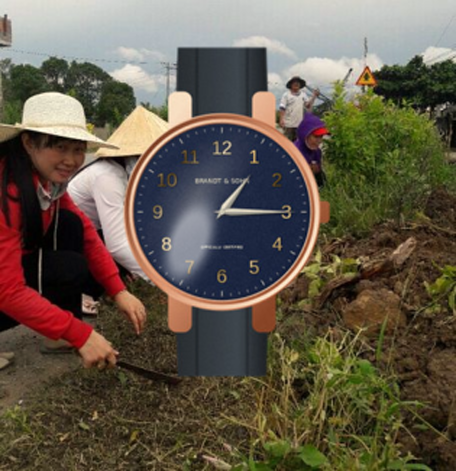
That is 1h15
